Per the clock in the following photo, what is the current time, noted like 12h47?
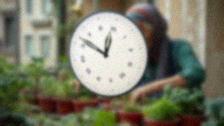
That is 11h47
